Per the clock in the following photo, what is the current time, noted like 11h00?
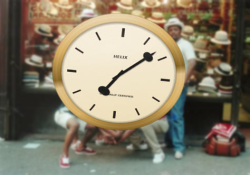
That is 7h08
